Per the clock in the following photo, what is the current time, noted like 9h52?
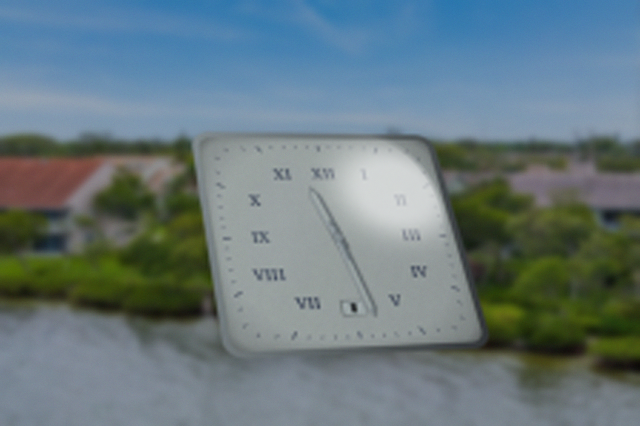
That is 11h28
